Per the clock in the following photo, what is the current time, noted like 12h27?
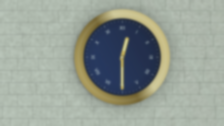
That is 12h30
